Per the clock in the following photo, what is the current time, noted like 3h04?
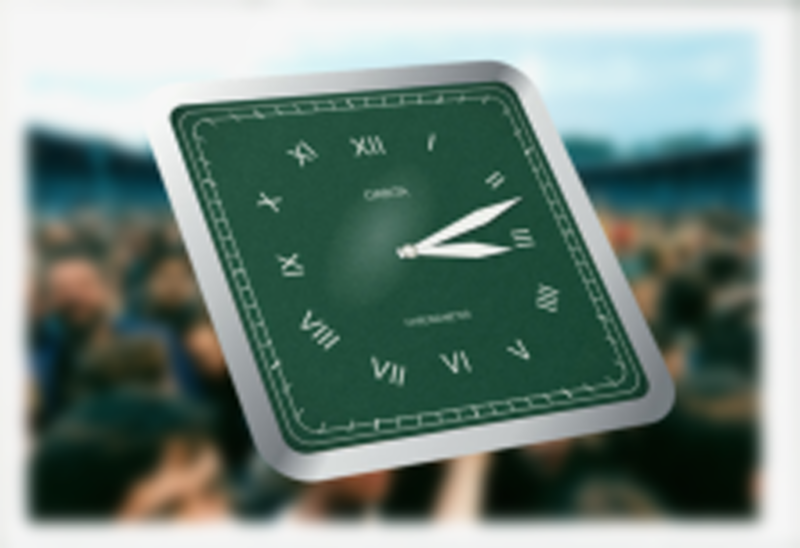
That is 3h12
